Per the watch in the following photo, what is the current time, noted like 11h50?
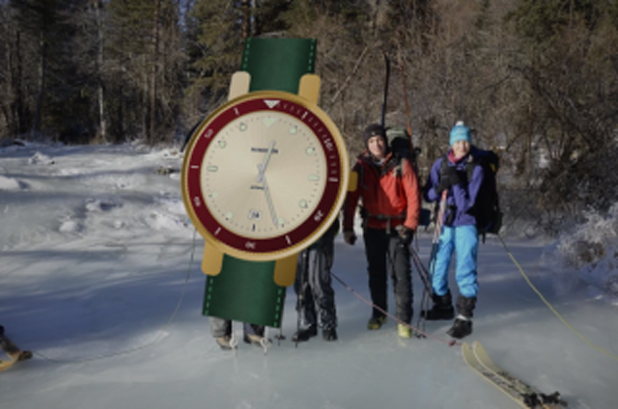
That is 12h26
